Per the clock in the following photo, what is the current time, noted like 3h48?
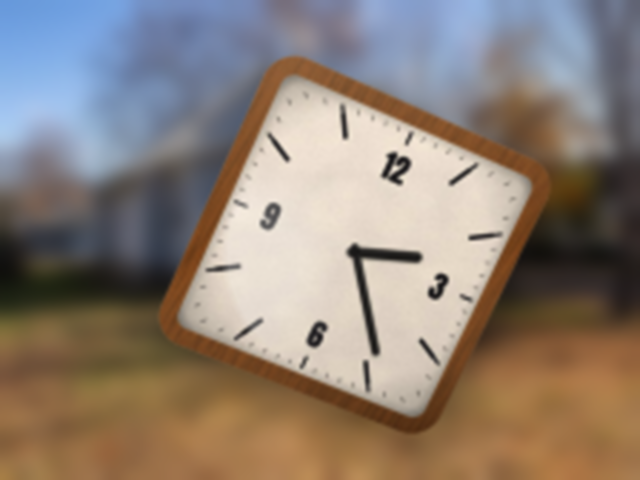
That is 2h24
